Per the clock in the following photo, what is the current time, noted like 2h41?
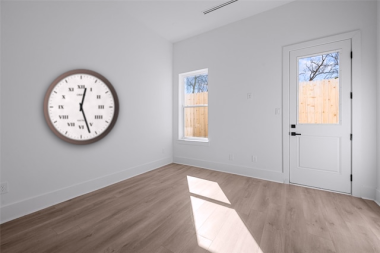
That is 12h27
